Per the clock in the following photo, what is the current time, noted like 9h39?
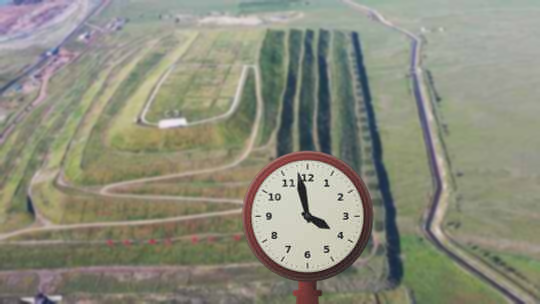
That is 3h58
